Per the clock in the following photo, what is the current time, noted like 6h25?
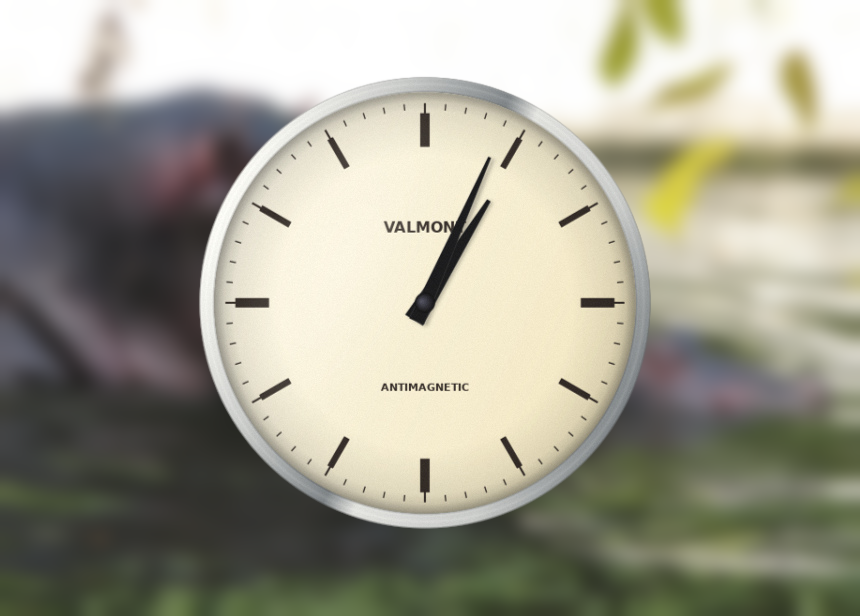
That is 1h04
